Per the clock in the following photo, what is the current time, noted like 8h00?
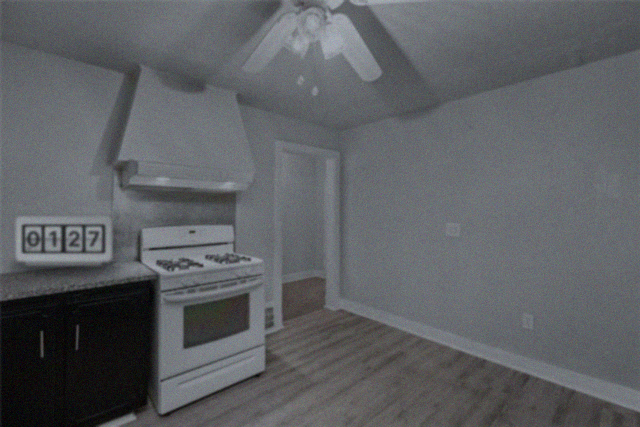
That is 1h27
